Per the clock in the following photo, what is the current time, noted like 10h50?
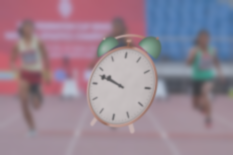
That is 9h48
